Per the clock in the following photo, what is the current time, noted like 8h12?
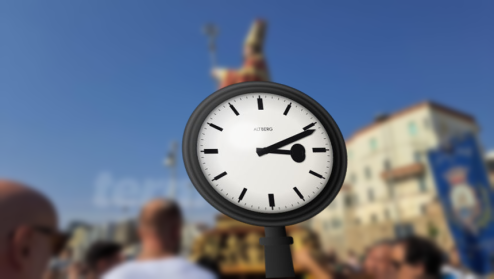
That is 3h11
